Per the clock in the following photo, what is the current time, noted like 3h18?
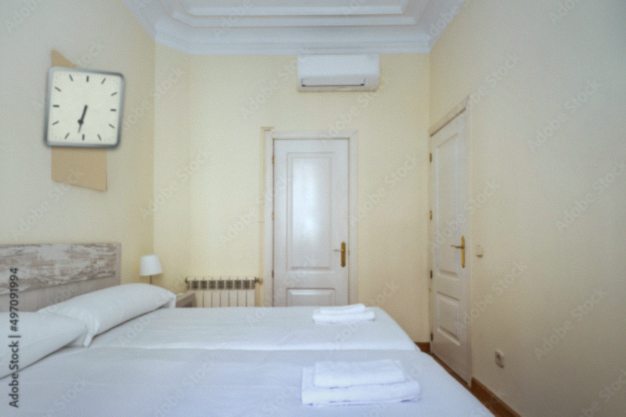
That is 6h32
